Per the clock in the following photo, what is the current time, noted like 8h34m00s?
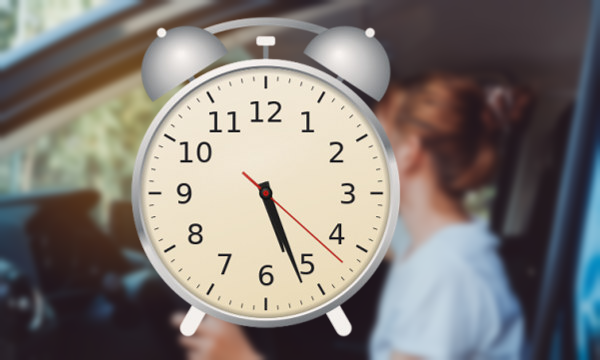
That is 5h26m22s
